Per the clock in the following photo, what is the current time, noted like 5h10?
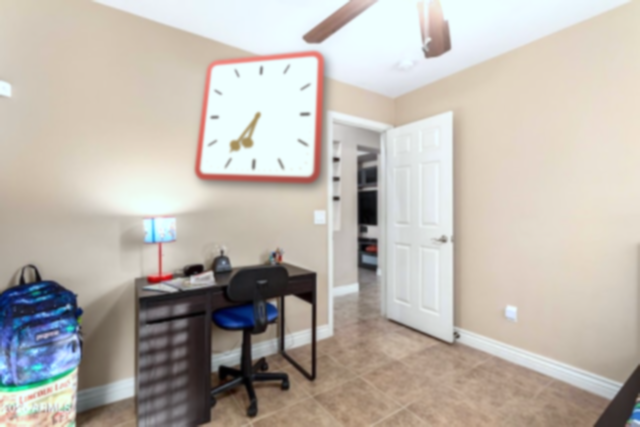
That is 6h36
